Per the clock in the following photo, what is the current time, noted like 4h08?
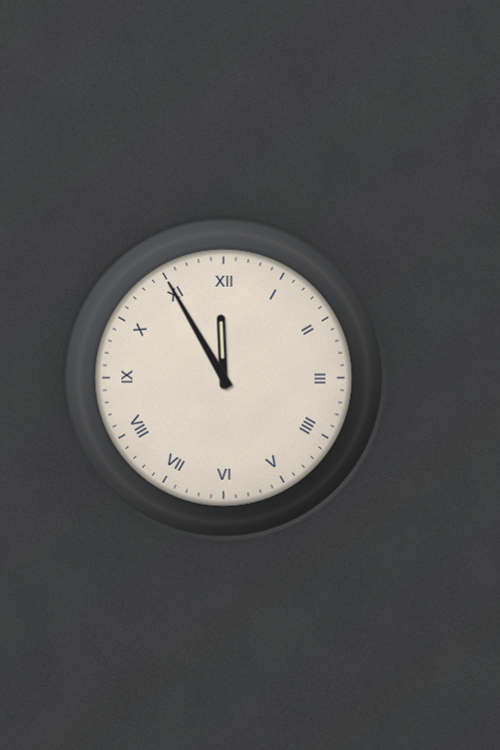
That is 11h55
